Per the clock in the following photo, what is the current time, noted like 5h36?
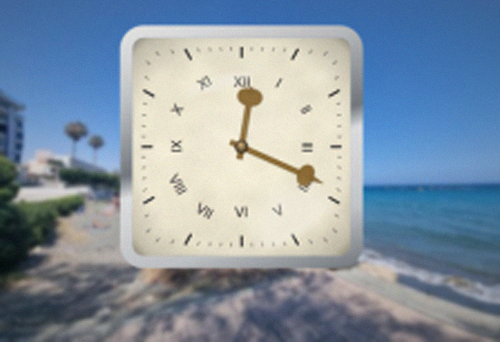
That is 12h19
